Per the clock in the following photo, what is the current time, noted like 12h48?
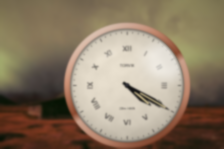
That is 4h20
